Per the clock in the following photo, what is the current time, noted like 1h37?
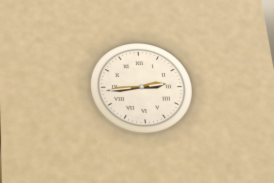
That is 2h44
